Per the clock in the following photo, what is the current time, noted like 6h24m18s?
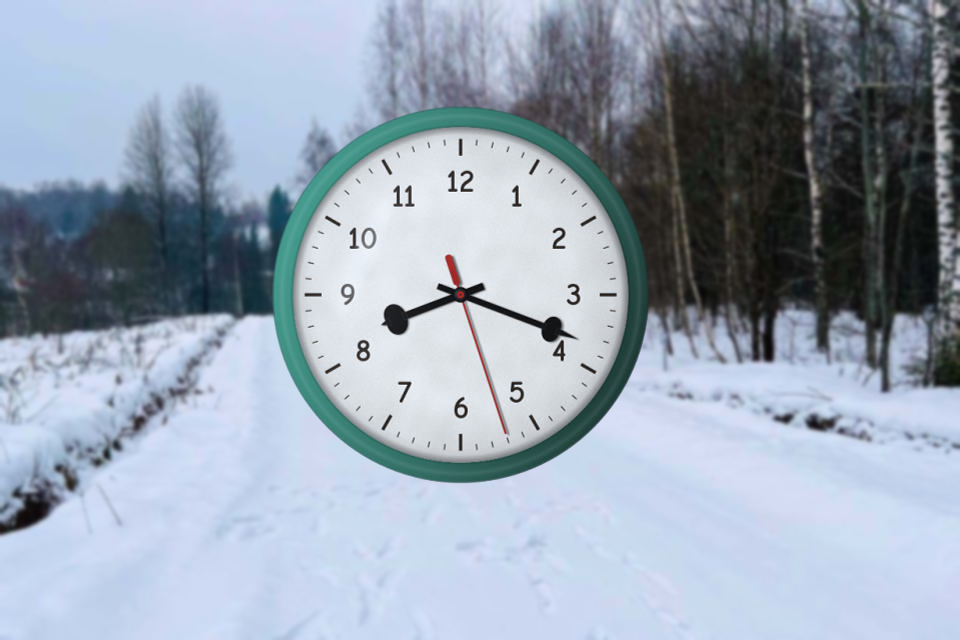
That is 8h18m27s
